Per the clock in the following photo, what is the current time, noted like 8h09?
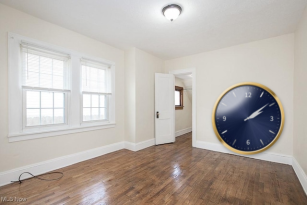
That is 2h09
